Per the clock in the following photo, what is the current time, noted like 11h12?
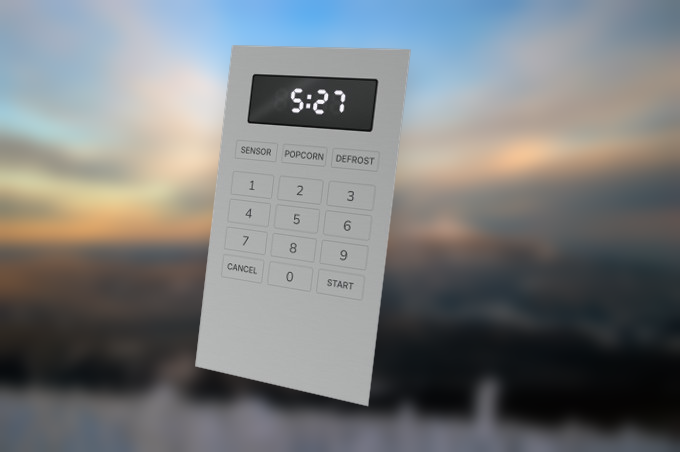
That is 5h27
